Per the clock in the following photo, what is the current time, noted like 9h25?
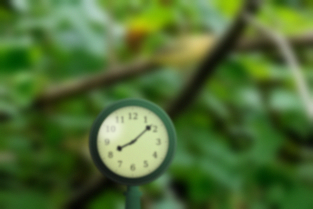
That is 8h08
